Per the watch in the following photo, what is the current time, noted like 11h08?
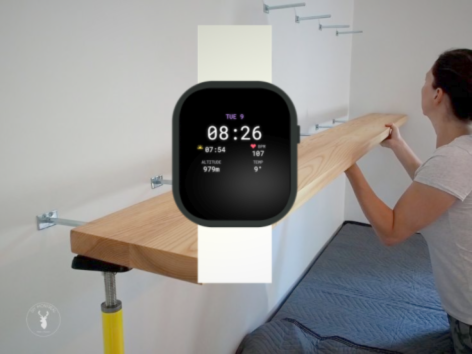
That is 8h26
